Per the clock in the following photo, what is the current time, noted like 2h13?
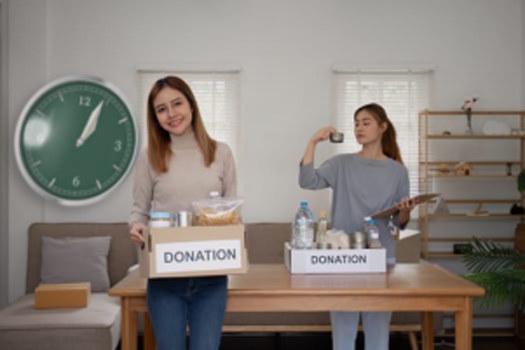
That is 1h04
